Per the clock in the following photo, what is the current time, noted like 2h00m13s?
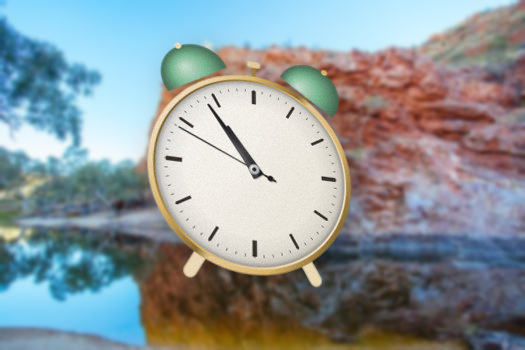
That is 10h53m49s
